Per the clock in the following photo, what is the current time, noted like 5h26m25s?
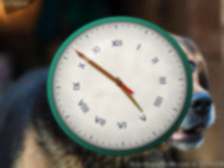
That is 4h51m52s
